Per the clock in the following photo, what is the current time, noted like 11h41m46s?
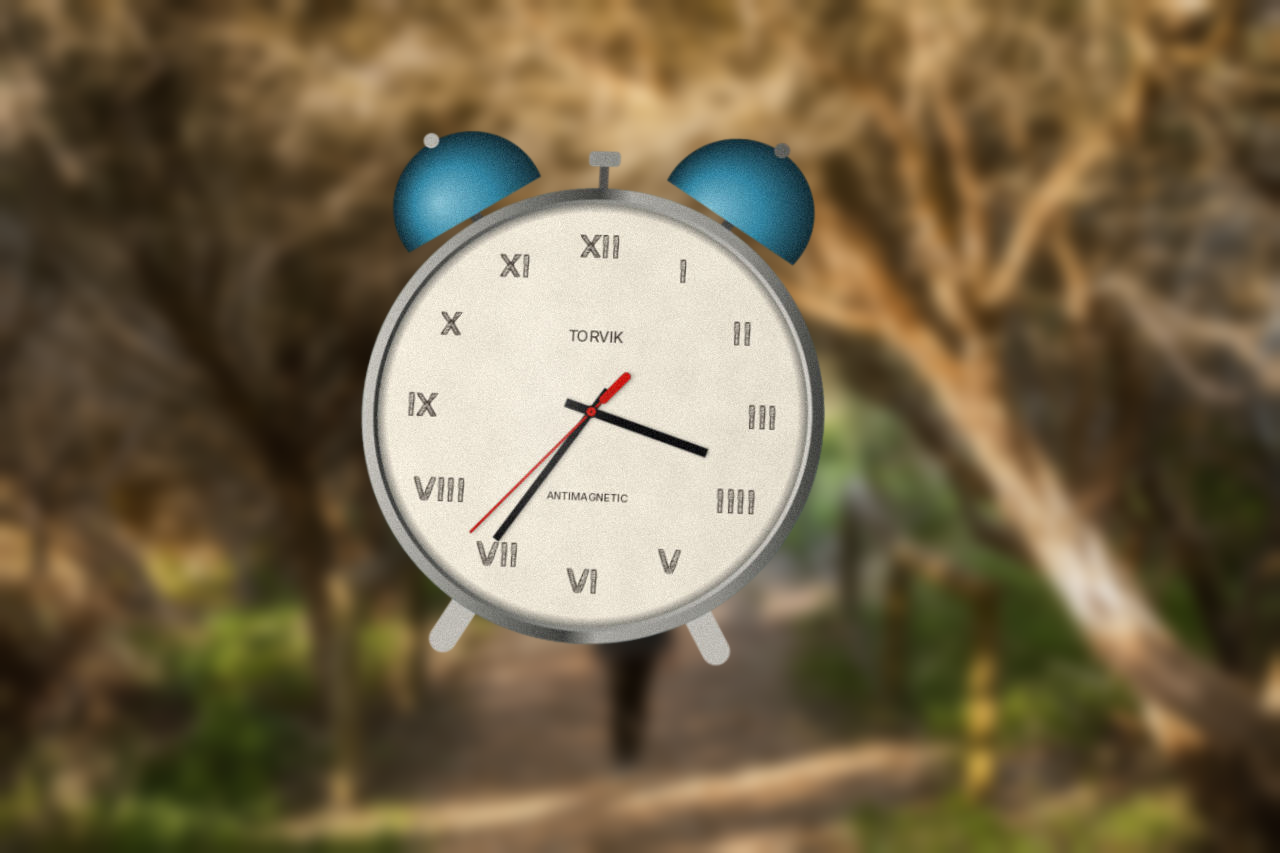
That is 3h35m37s
